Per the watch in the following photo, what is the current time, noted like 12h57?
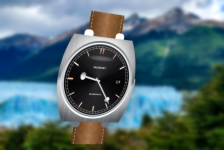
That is 9h24
